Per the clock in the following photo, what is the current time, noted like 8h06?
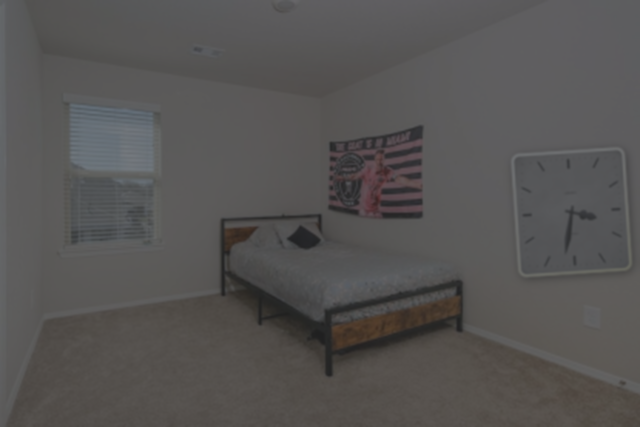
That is 3h32
